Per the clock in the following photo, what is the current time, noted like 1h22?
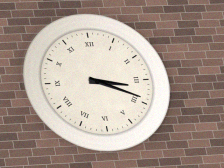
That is 3h19
